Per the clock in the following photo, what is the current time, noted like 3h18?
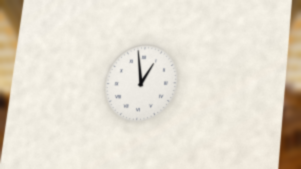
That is 12h58
